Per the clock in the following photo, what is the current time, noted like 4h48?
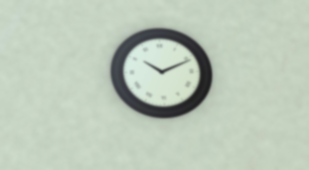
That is 10h11
